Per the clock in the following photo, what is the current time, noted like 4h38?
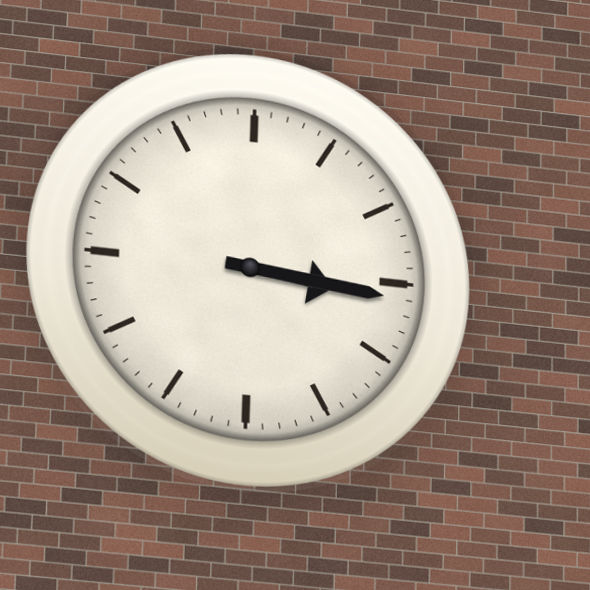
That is 3h16
